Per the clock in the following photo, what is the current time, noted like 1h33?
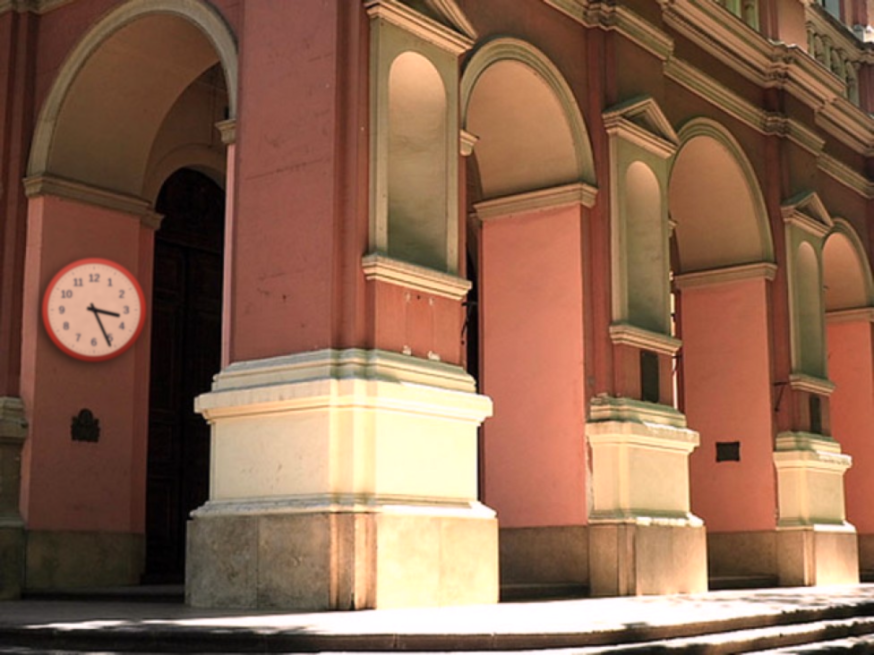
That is 3h26
